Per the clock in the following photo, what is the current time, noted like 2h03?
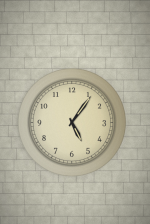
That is 5h06
